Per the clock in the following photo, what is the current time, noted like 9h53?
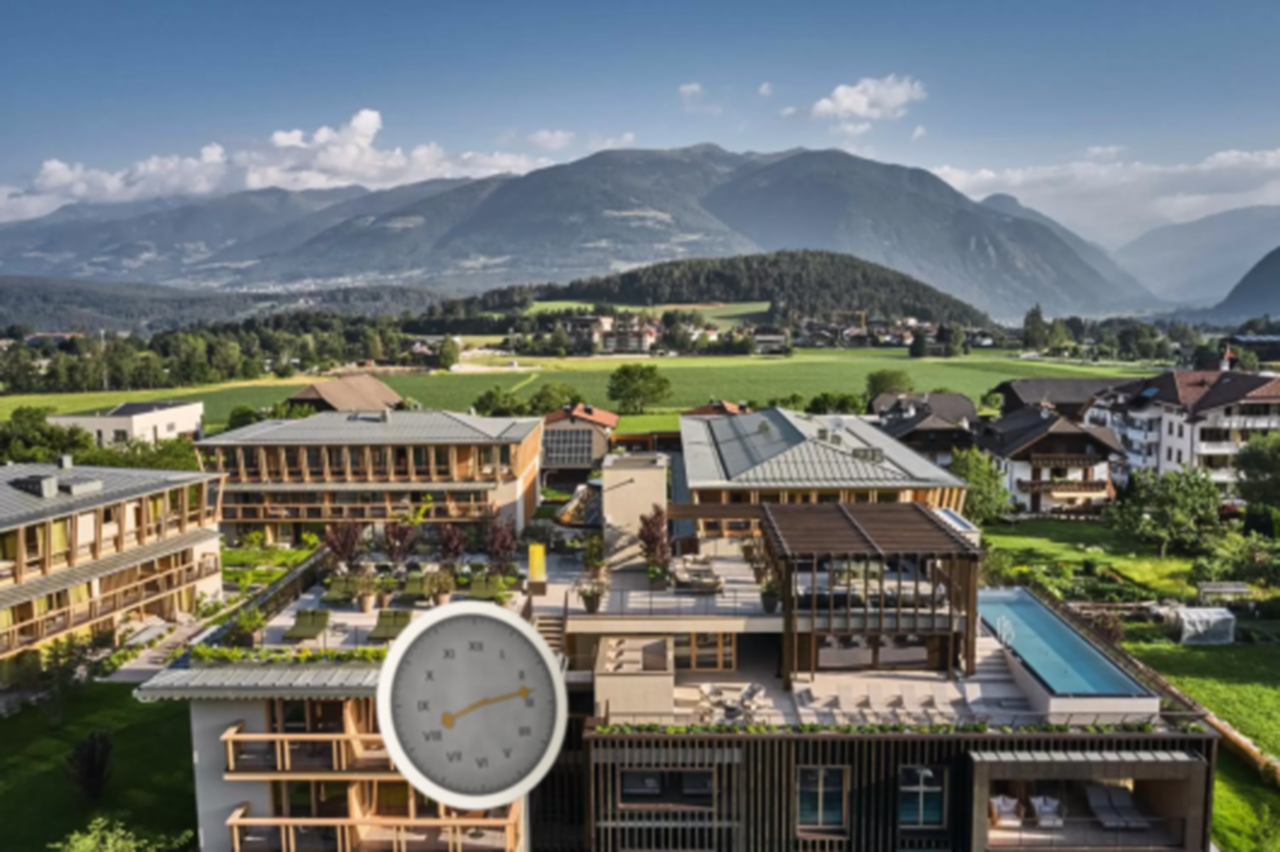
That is 8h13
